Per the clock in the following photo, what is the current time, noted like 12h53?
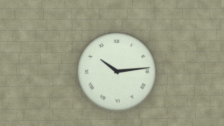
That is 10h14
